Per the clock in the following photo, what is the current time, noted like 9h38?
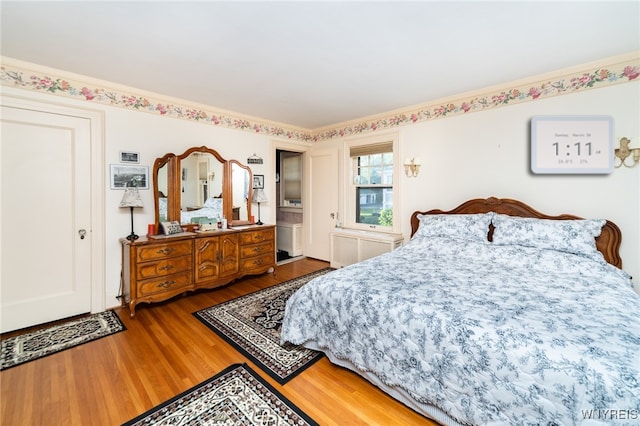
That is 1h11
